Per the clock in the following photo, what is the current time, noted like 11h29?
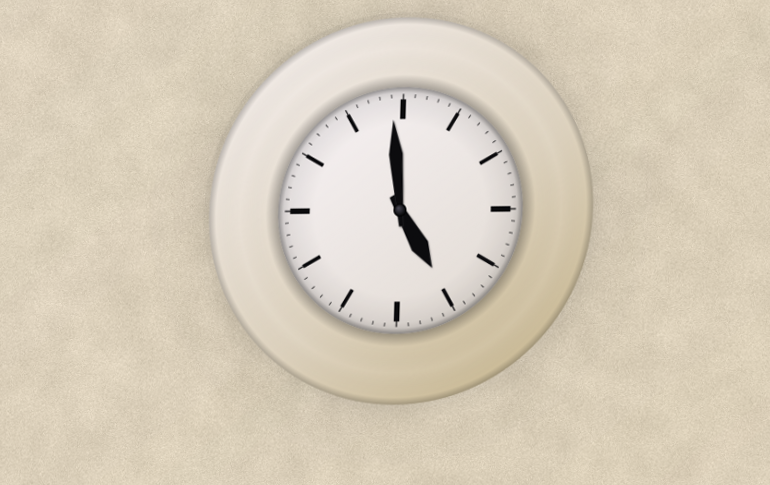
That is 4h59
